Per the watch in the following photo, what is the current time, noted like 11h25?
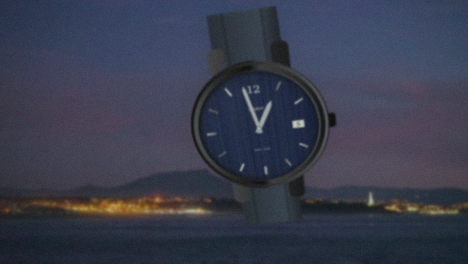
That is 12h58
